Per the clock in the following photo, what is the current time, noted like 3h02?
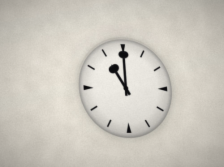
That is 11h00
